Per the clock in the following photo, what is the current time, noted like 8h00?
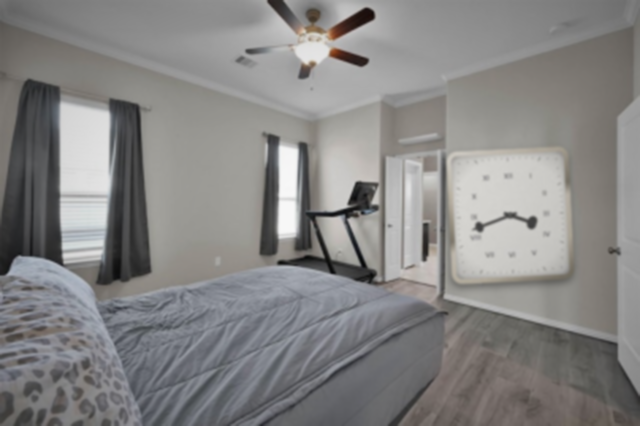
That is 3h42
